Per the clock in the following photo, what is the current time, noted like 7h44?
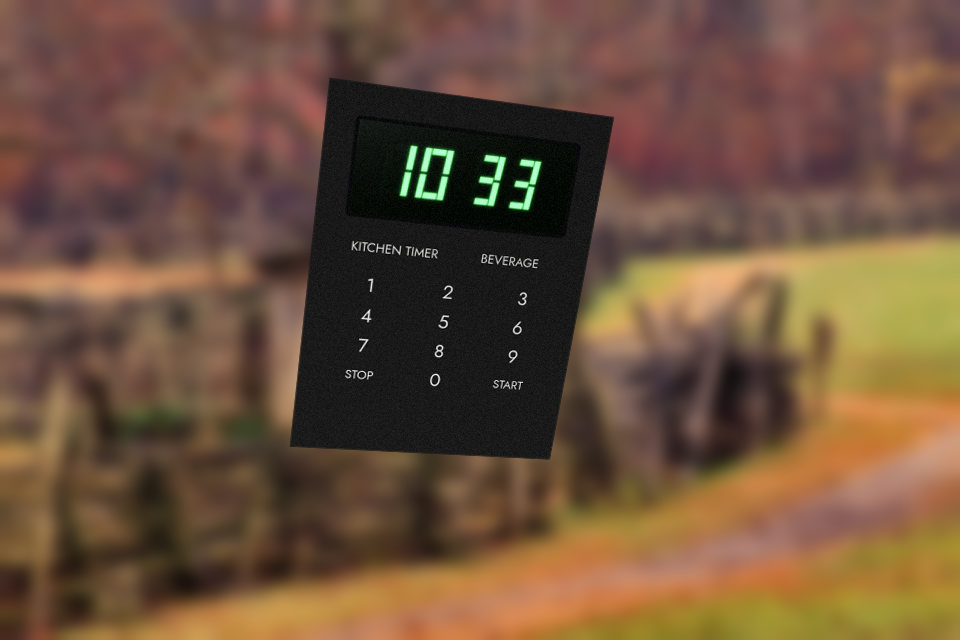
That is 10h33
